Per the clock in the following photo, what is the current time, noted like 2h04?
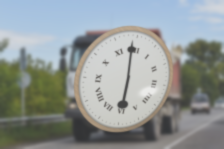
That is 5h59
